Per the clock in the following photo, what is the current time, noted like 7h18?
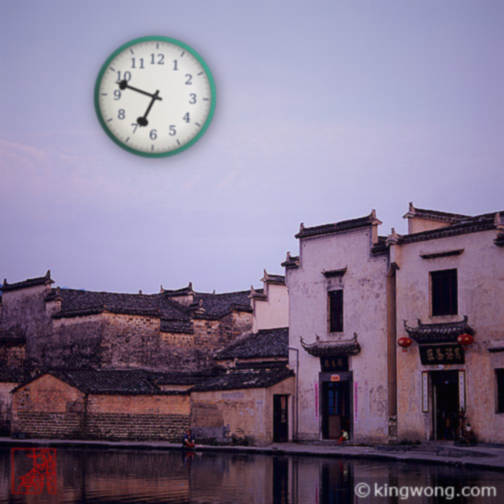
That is 6h48
